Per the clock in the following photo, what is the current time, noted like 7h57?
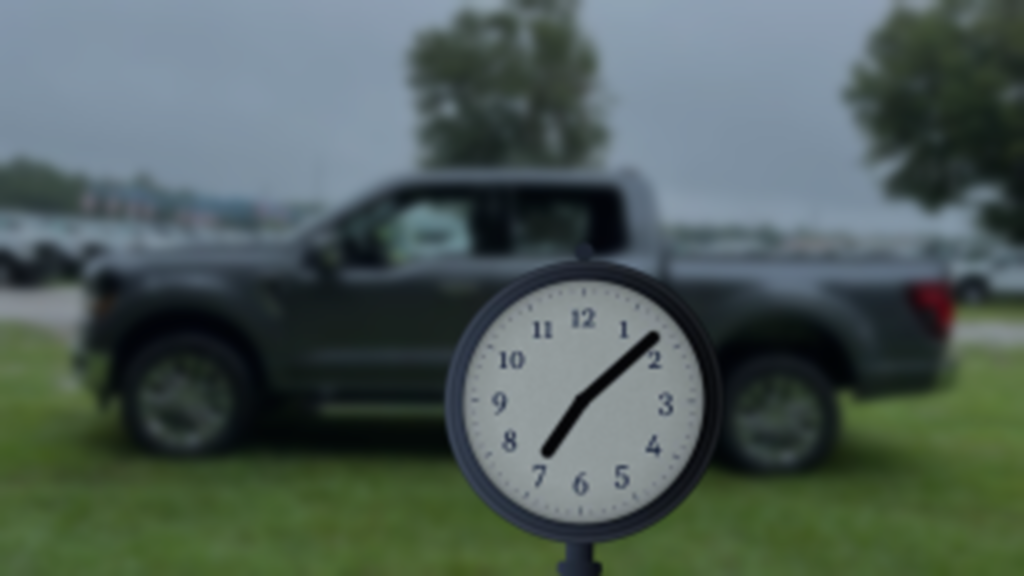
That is 7h08
